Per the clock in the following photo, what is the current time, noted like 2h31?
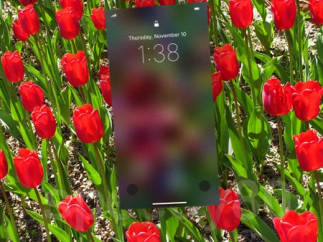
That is 1h38
